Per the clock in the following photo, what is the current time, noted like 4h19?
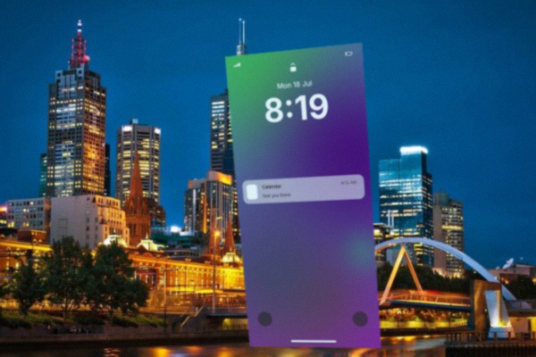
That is 8h19
